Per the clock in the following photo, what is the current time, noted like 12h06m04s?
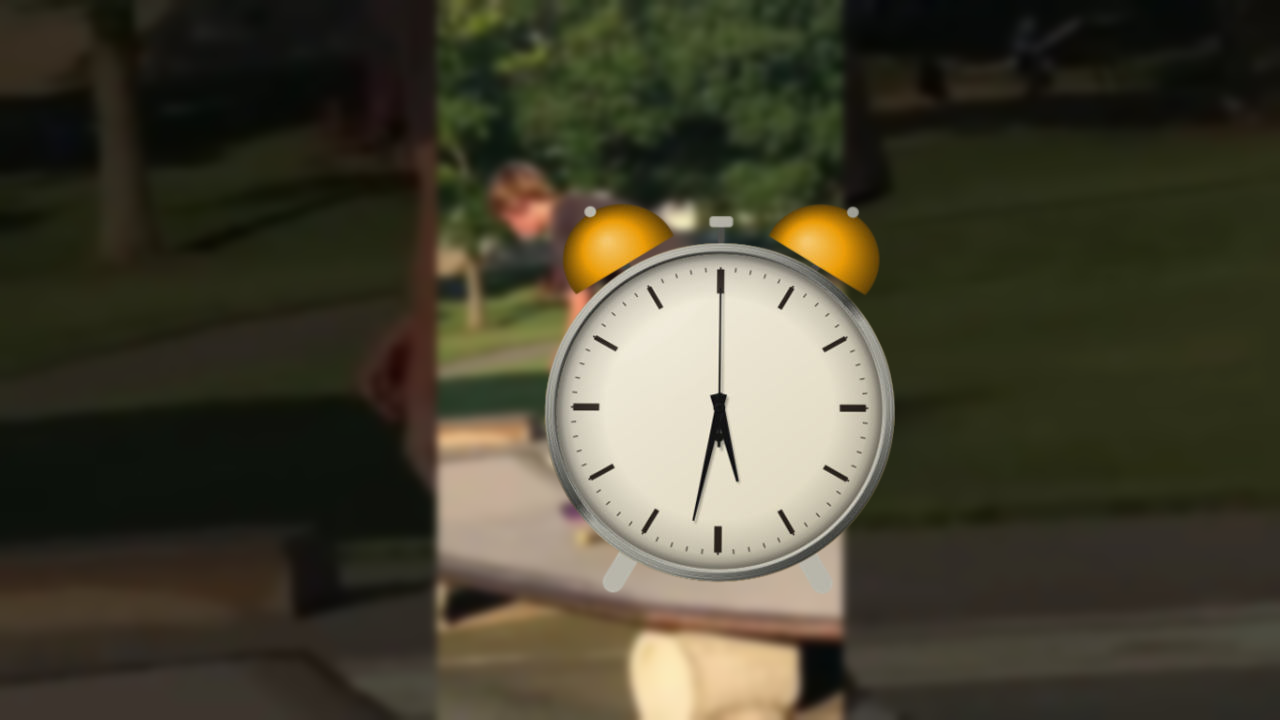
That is 5h32m00s
